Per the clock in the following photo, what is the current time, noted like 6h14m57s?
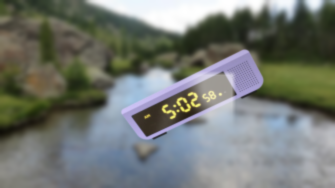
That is 5h02m58s
